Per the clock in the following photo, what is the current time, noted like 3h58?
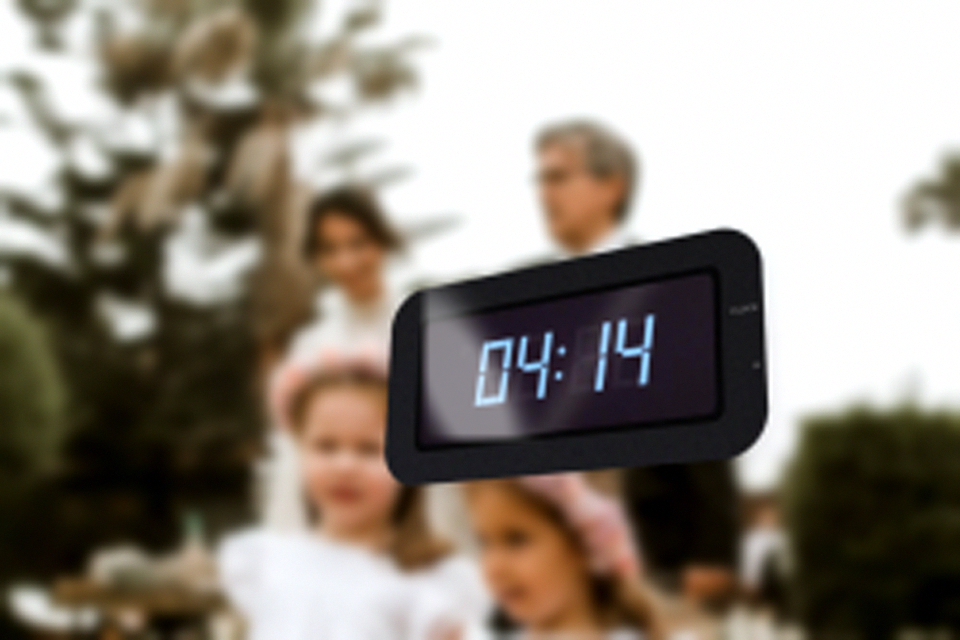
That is 4h14
